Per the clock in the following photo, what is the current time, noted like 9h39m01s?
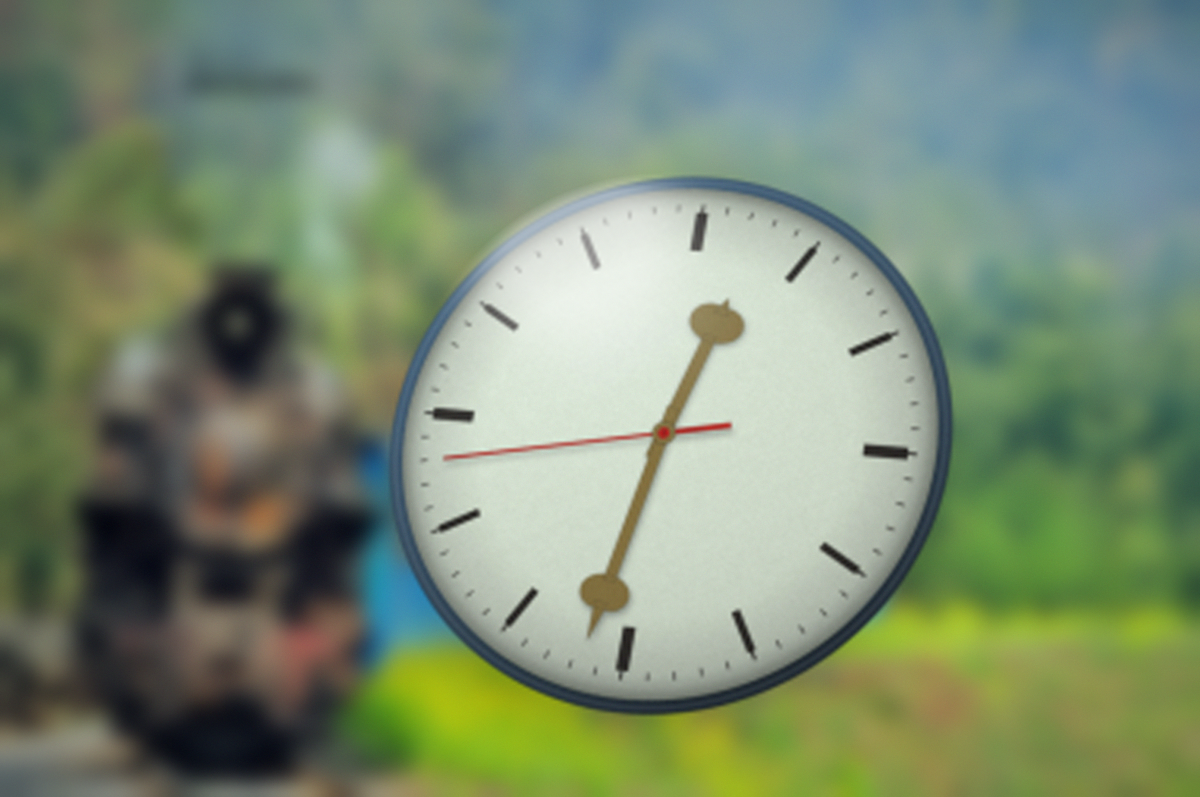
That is 12h31m43s
